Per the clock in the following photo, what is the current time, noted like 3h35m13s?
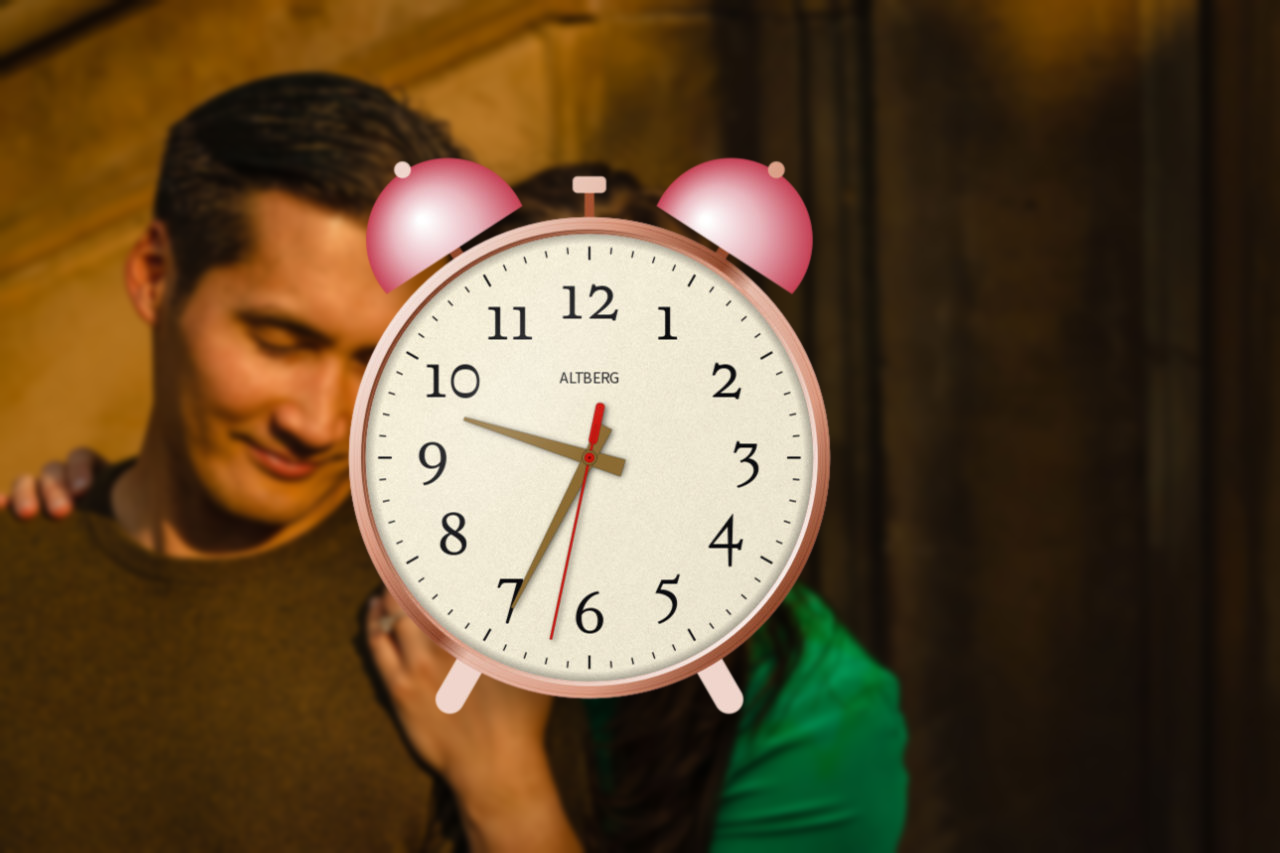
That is 9h34m32s
